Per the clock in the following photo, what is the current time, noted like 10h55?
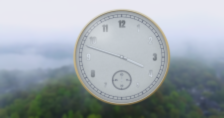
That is 3h48
